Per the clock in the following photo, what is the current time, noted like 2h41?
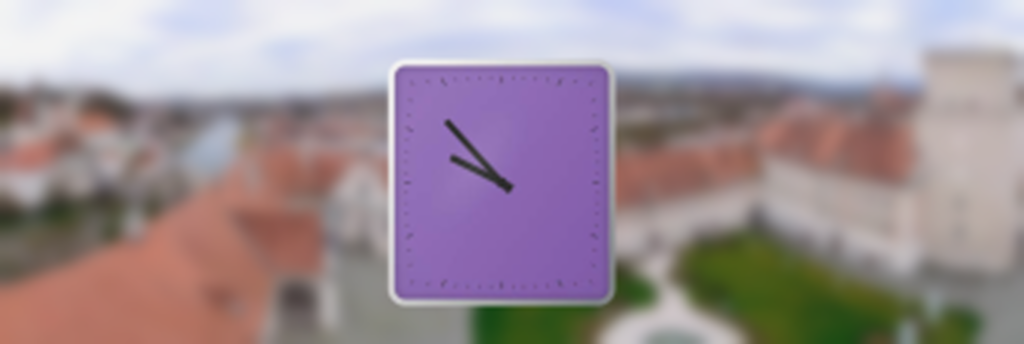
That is 9h53
